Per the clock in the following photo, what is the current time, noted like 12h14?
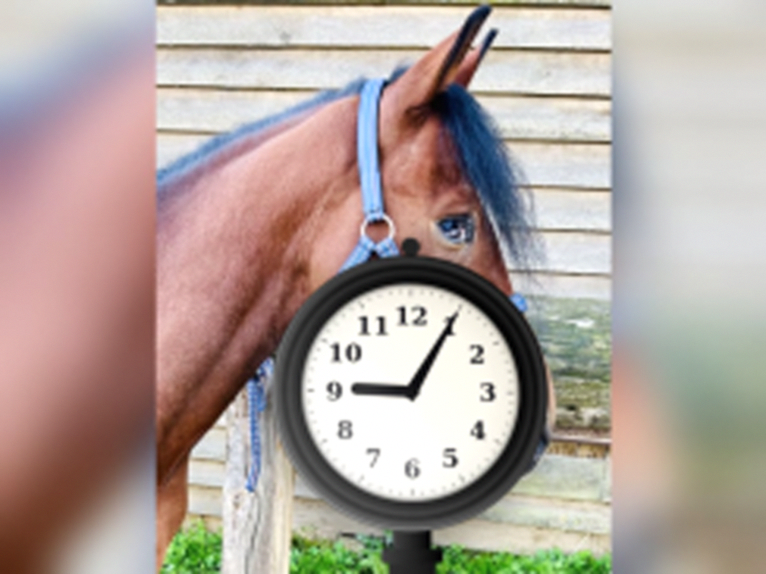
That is 9h05
